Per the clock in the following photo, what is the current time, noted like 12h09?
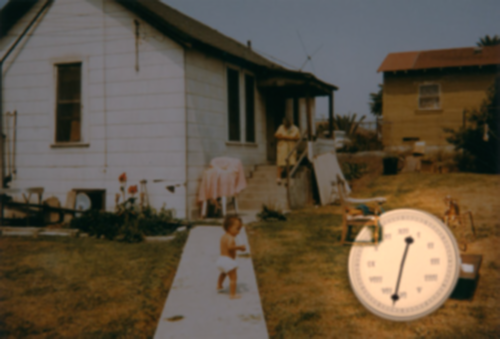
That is 12h32
